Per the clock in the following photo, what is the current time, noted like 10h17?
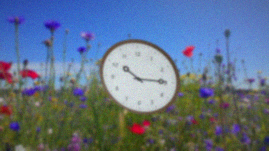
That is 10h15
